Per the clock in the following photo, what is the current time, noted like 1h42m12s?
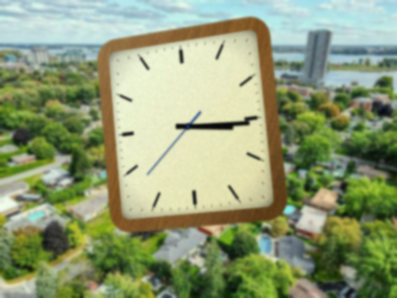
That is 3h15m38s
